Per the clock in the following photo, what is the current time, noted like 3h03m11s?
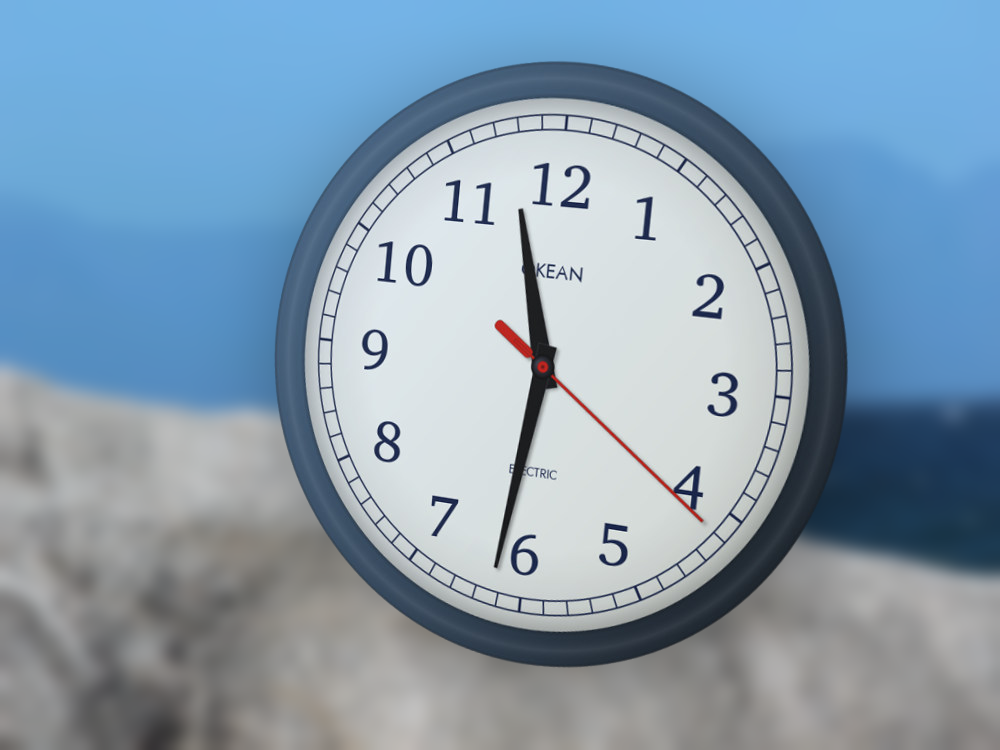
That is 11h31m21s
